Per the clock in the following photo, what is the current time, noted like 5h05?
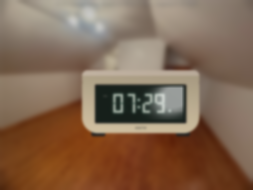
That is 7h29
